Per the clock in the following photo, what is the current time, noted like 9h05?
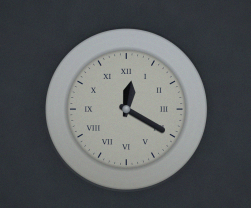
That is 12h20
